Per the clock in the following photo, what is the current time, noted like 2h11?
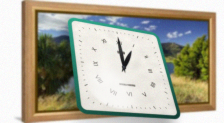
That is 1h00
